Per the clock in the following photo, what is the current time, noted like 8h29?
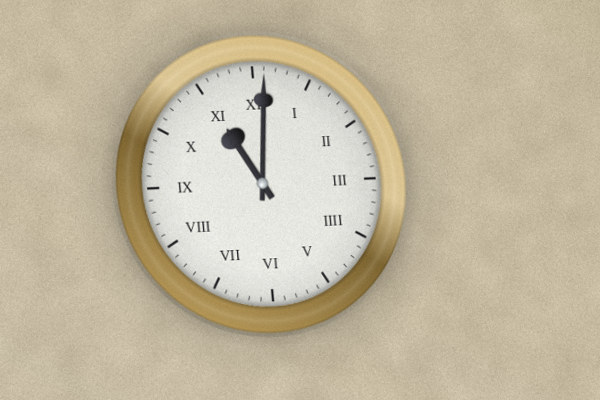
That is 11h01
